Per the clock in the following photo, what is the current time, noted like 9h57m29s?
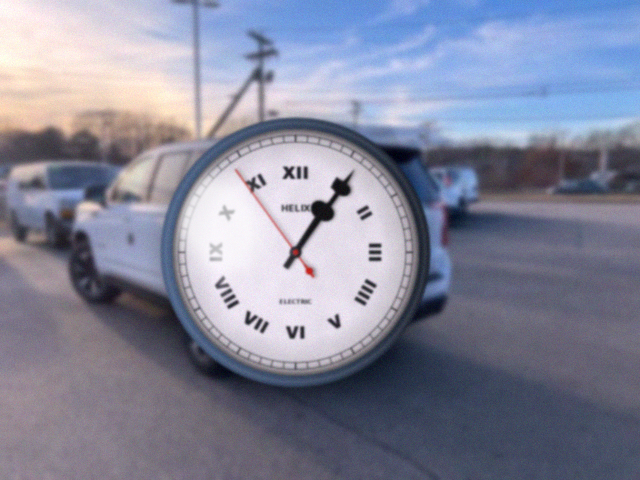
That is 1h05m54s
